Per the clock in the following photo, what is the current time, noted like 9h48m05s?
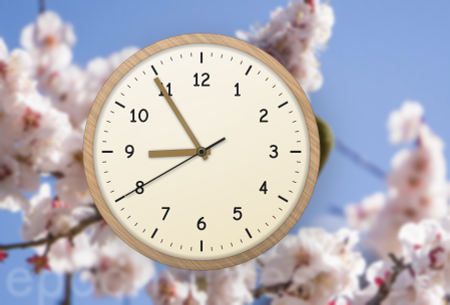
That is 8h54m40s
